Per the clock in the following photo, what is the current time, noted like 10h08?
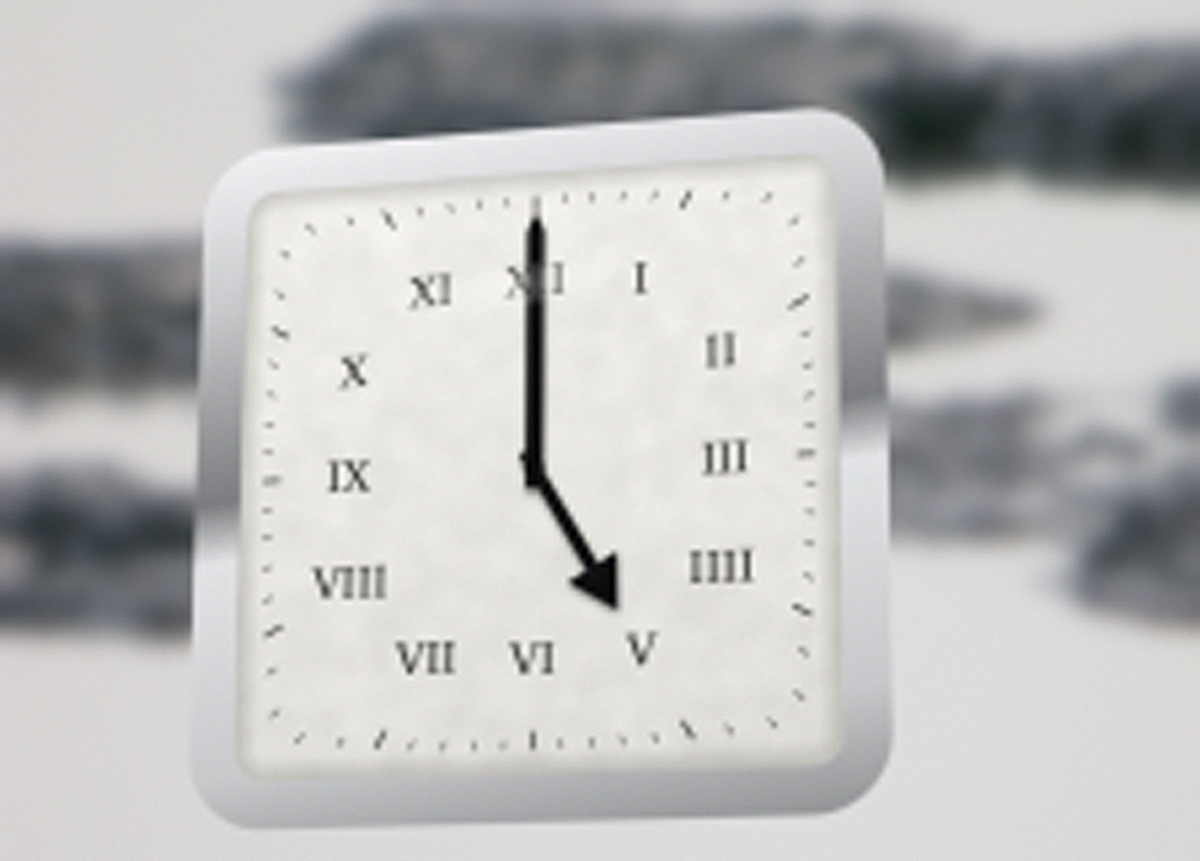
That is 5h00
